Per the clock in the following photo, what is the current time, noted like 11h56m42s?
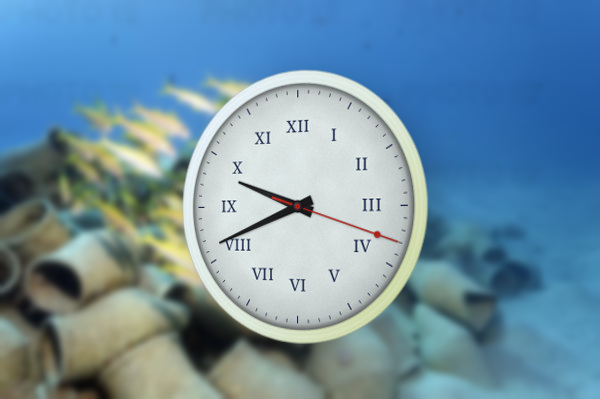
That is 9h41m18s
